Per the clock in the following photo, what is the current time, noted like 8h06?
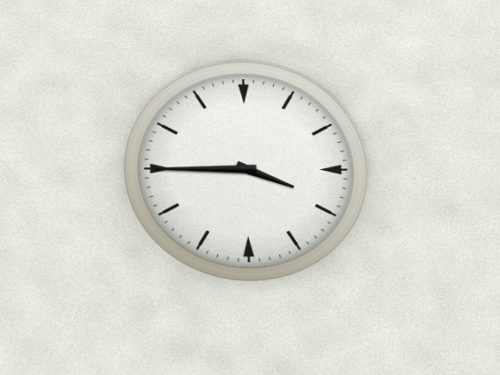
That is 3h45
